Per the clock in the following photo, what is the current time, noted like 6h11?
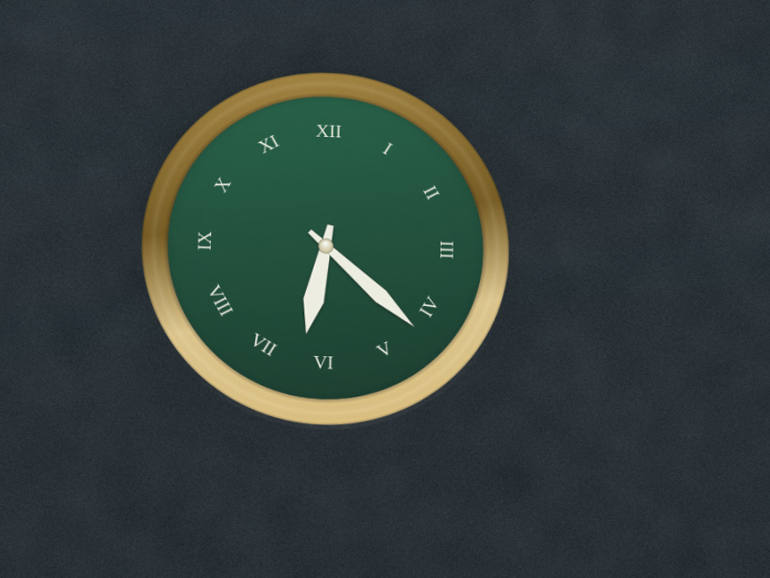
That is 6h22
